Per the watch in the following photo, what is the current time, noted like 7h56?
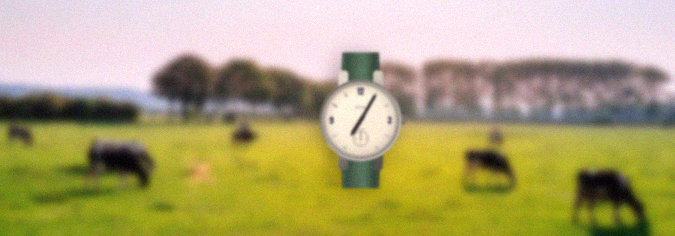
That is 7h05
